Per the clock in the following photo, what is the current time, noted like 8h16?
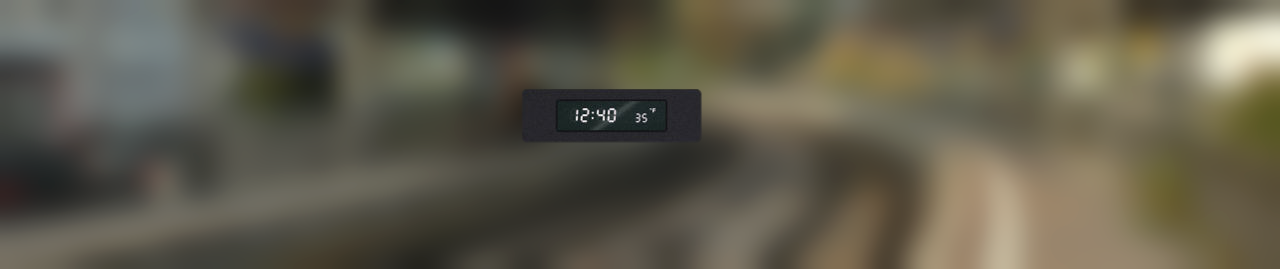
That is 12h40
